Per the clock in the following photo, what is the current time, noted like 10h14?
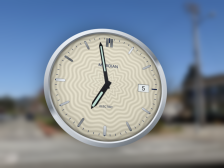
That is 6h58
